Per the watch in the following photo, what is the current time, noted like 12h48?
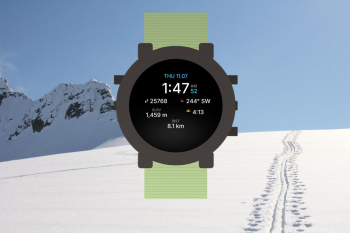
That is 1h47
